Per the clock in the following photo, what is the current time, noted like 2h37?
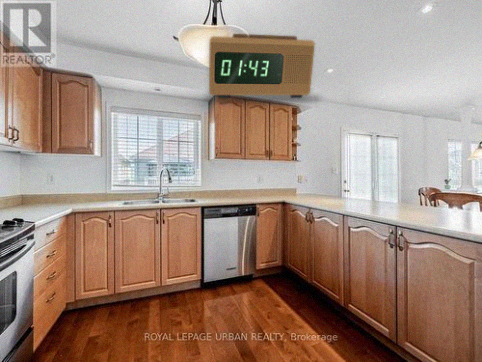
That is 1h43
